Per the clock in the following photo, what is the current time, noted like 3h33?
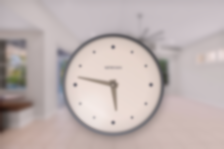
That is 5h47
